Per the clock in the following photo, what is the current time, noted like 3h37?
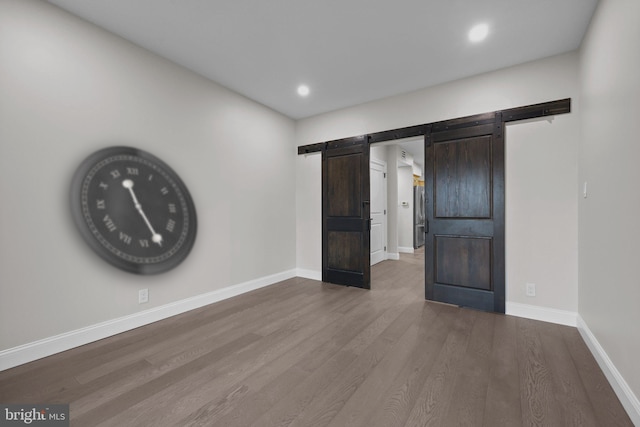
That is 11h26
